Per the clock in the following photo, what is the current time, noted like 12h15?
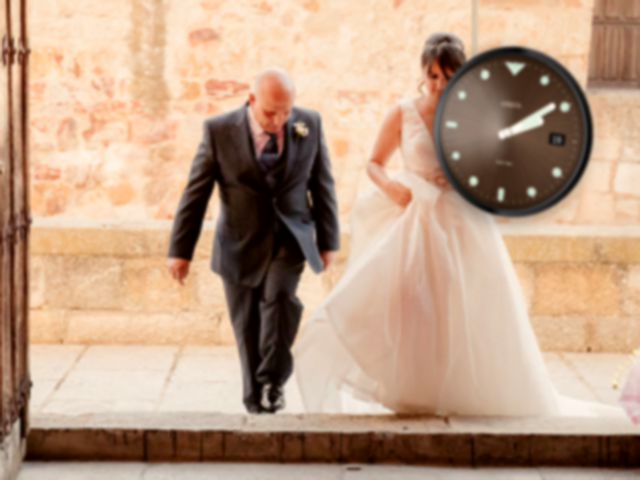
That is 2h09
